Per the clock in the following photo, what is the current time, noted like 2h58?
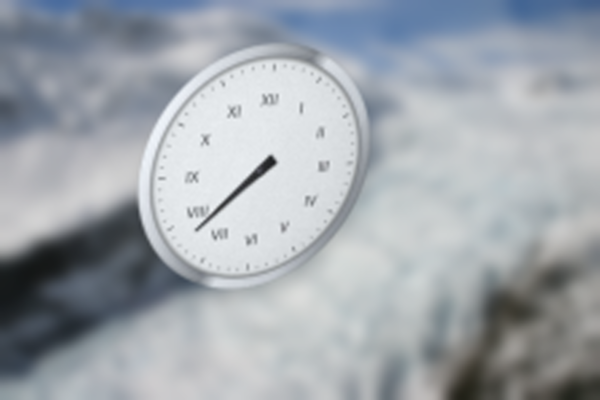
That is 7h38
